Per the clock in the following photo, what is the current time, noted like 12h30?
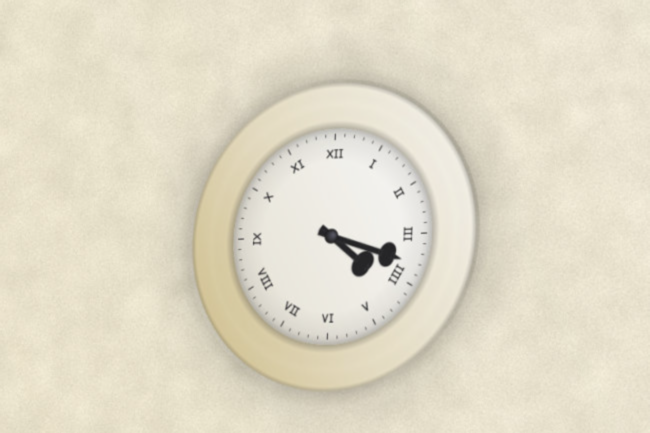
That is 4h18
